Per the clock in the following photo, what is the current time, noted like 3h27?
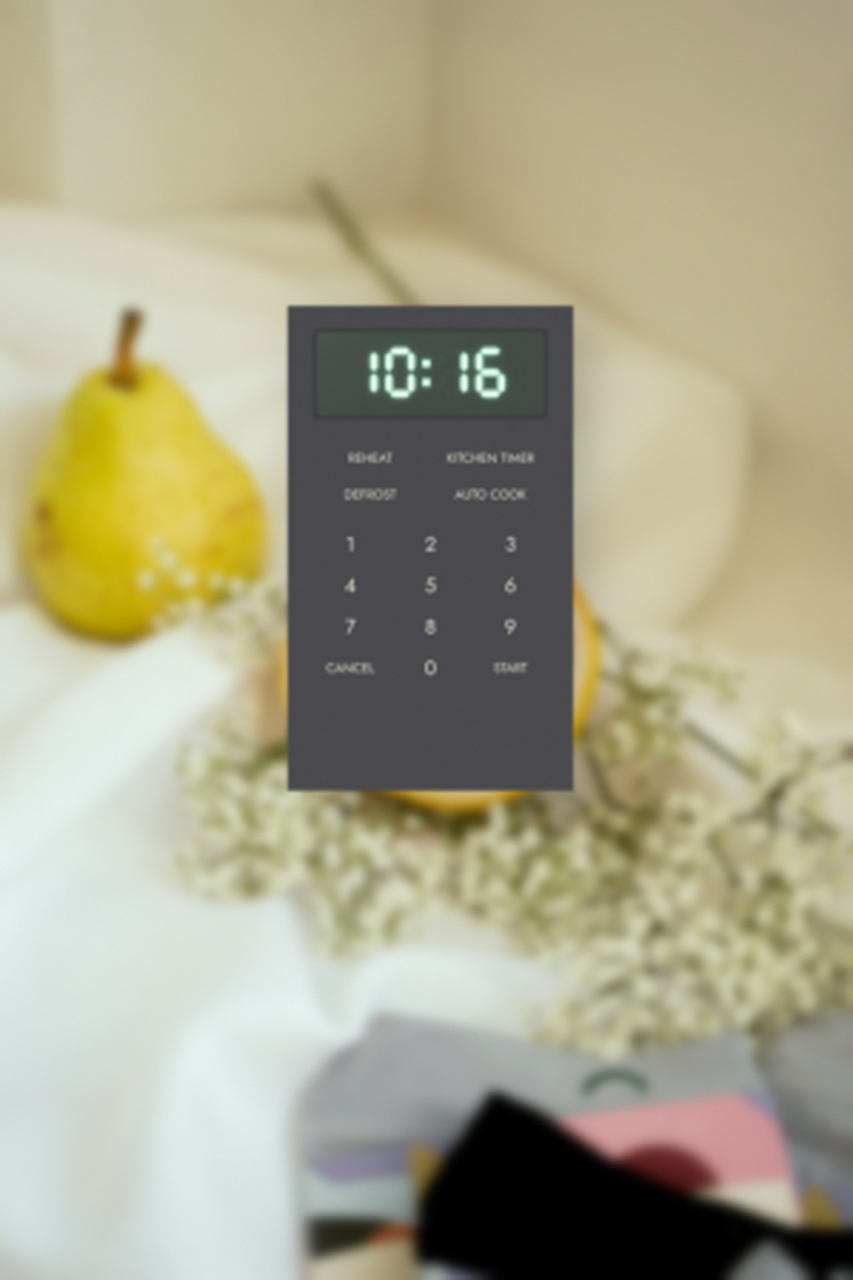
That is 10h16
